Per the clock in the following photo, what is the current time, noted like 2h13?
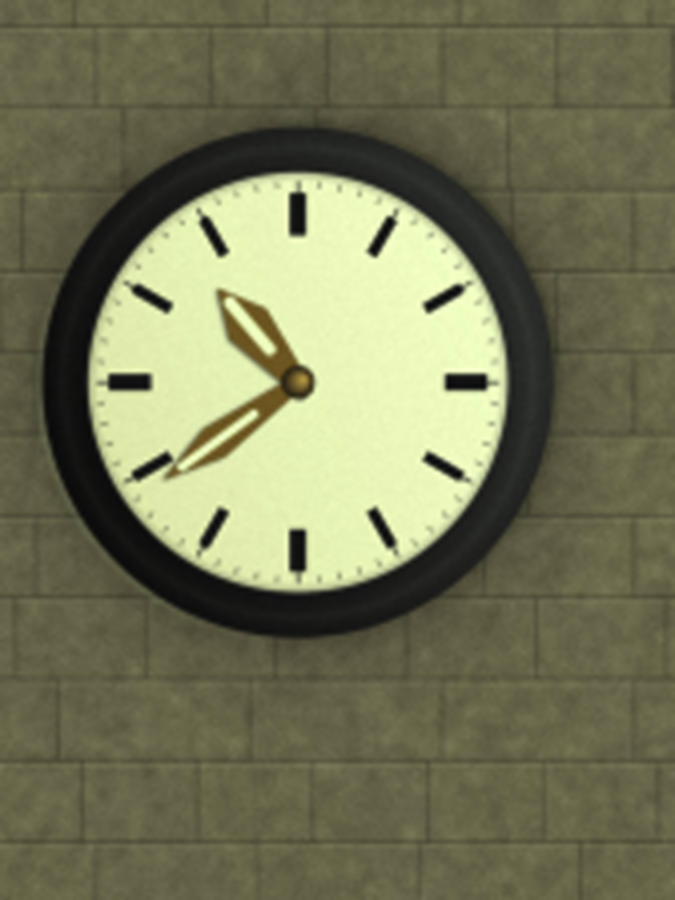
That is 10h39
